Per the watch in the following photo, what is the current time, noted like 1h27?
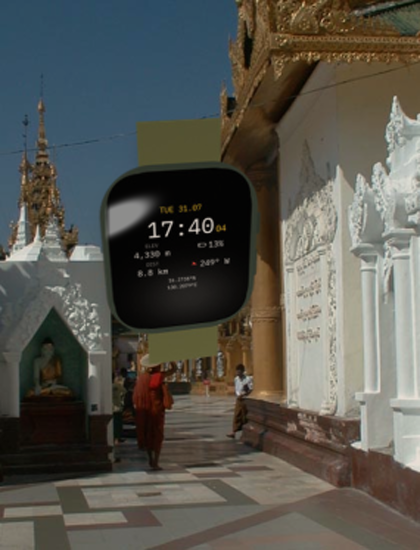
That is 17h40
